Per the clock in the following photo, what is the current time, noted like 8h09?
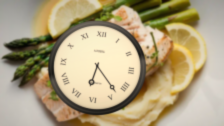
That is 6h23
